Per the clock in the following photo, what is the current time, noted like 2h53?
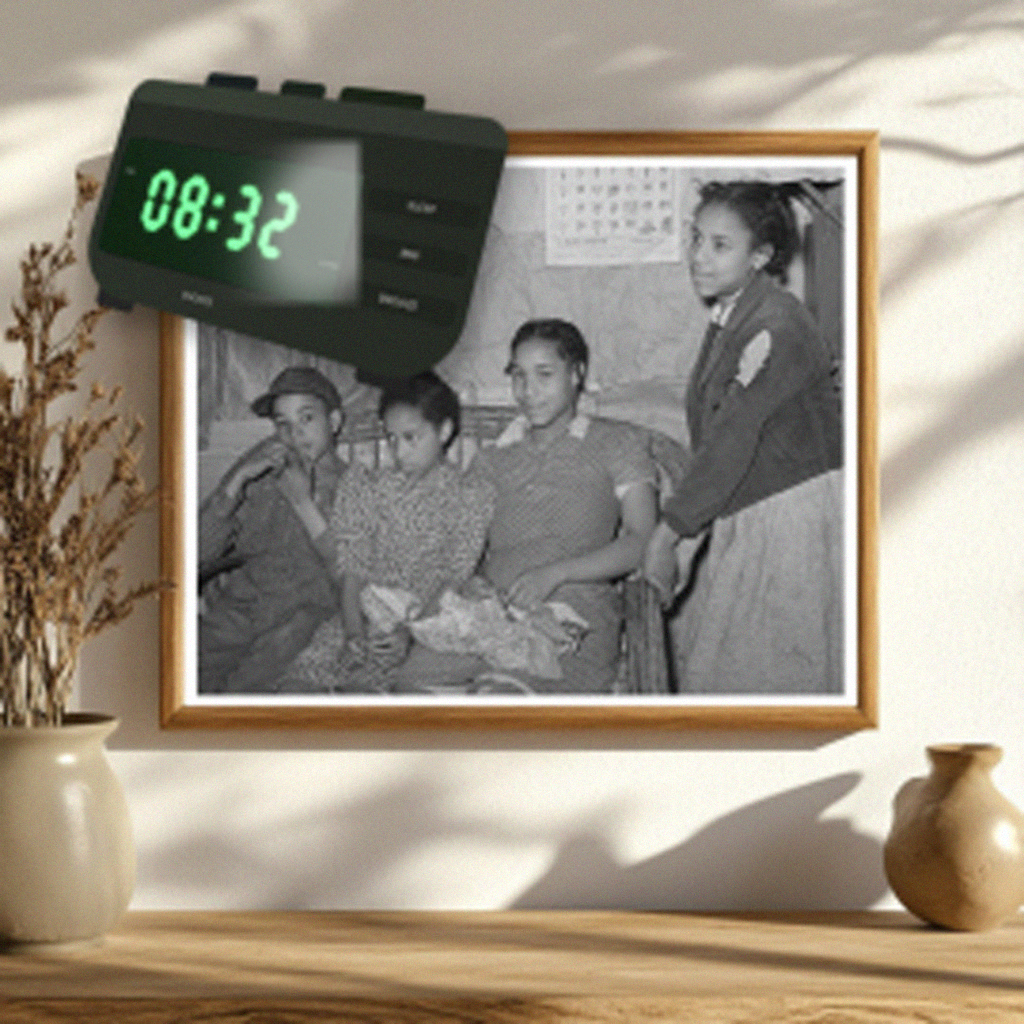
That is 8h32
